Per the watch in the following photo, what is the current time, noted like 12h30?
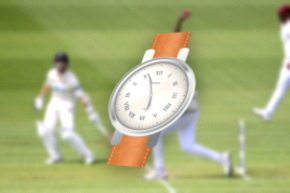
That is 5h56
